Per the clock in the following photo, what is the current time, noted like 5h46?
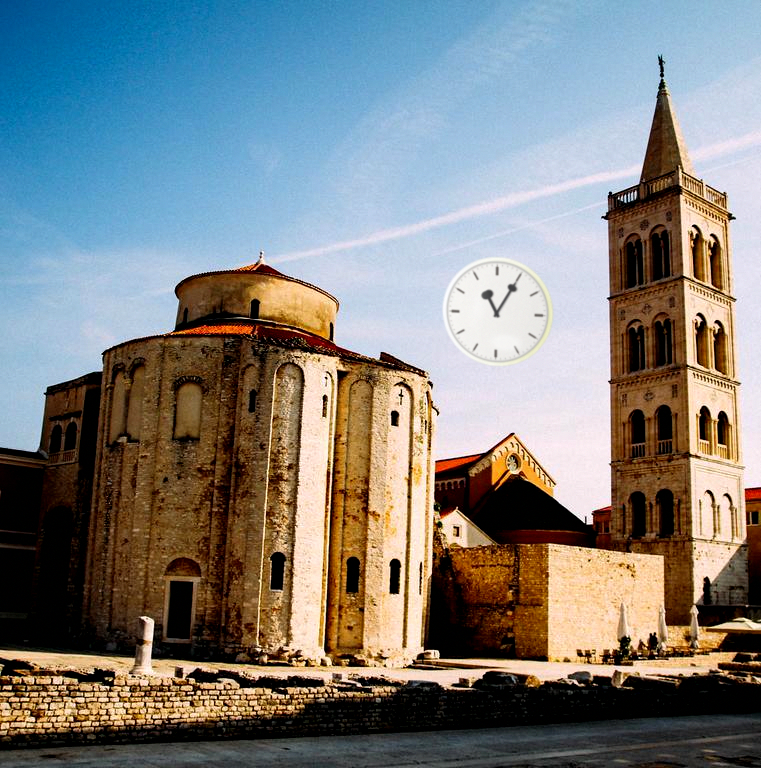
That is 11h05
